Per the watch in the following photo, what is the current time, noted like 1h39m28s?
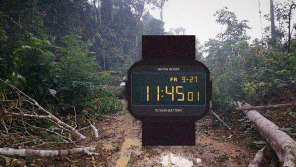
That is 11h45m01s
